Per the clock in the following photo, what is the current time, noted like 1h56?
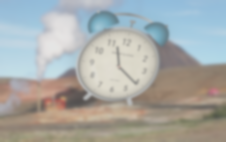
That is 11h21
